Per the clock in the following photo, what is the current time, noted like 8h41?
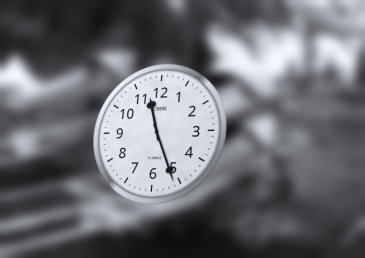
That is 11h26
